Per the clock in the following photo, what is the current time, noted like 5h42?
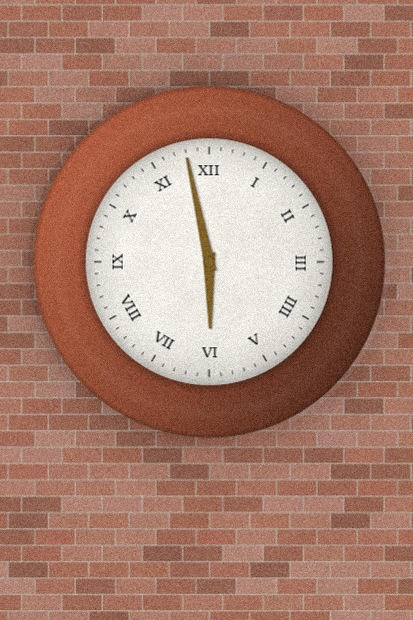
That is 5h58
